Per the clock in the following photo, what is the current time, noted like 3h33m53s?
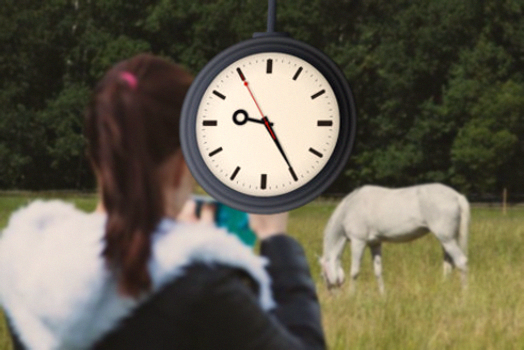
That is 9h24m55s
